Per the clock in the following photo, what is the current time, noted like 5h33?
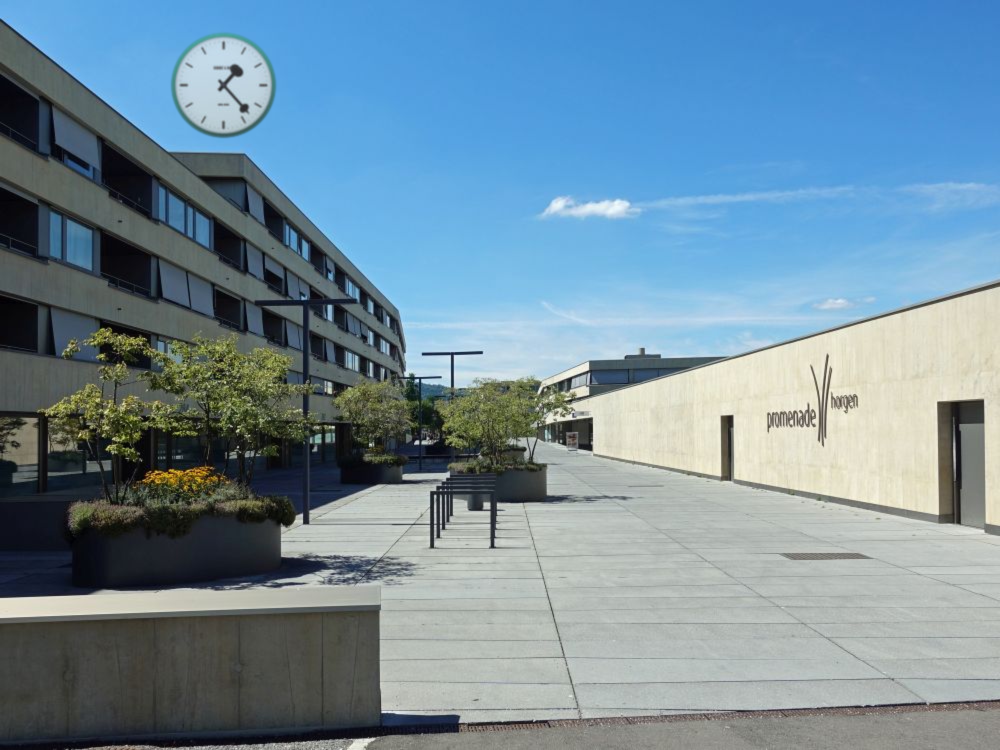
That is 1h23
